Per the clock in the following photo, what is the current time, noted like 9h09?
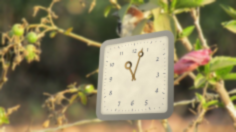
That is 11h03
